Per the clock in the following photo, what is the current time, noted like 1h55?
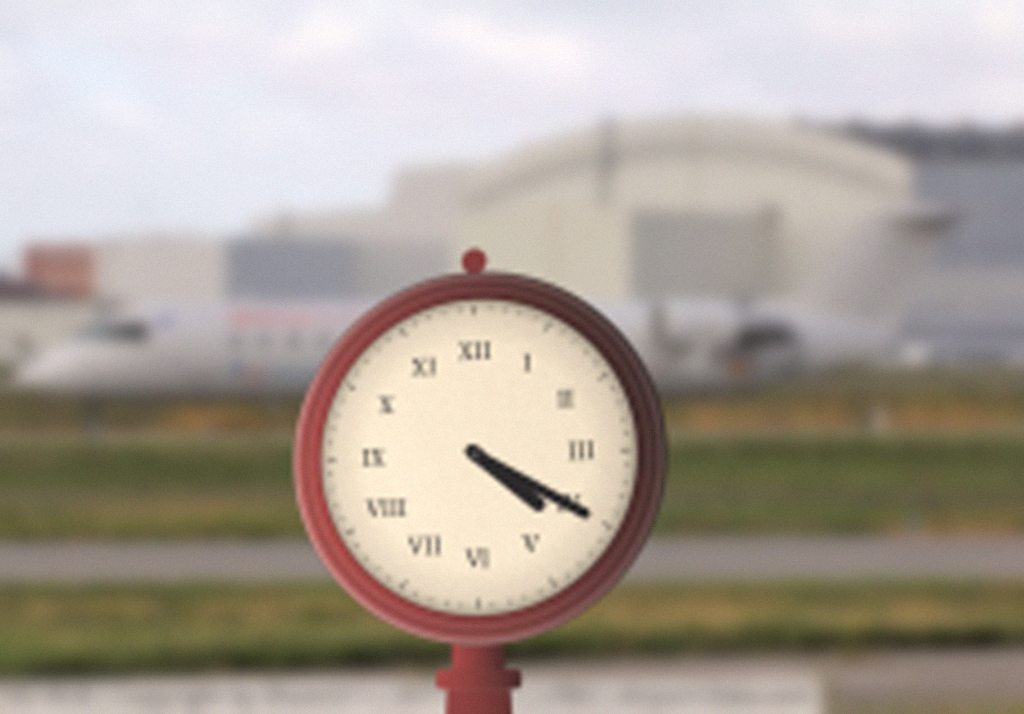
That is 4h20
